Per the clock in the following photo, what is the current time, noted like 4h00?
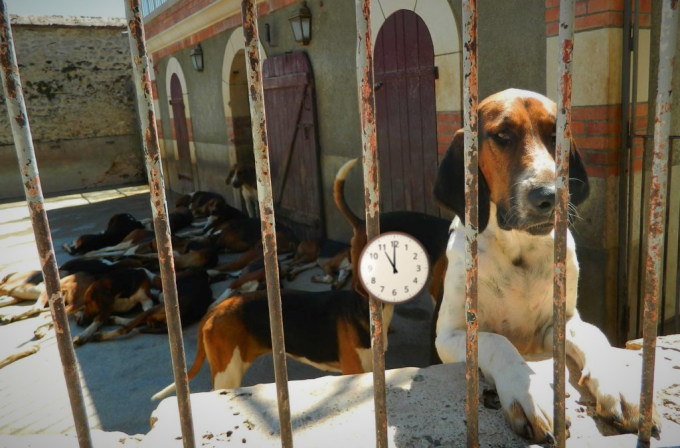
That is 11h00
